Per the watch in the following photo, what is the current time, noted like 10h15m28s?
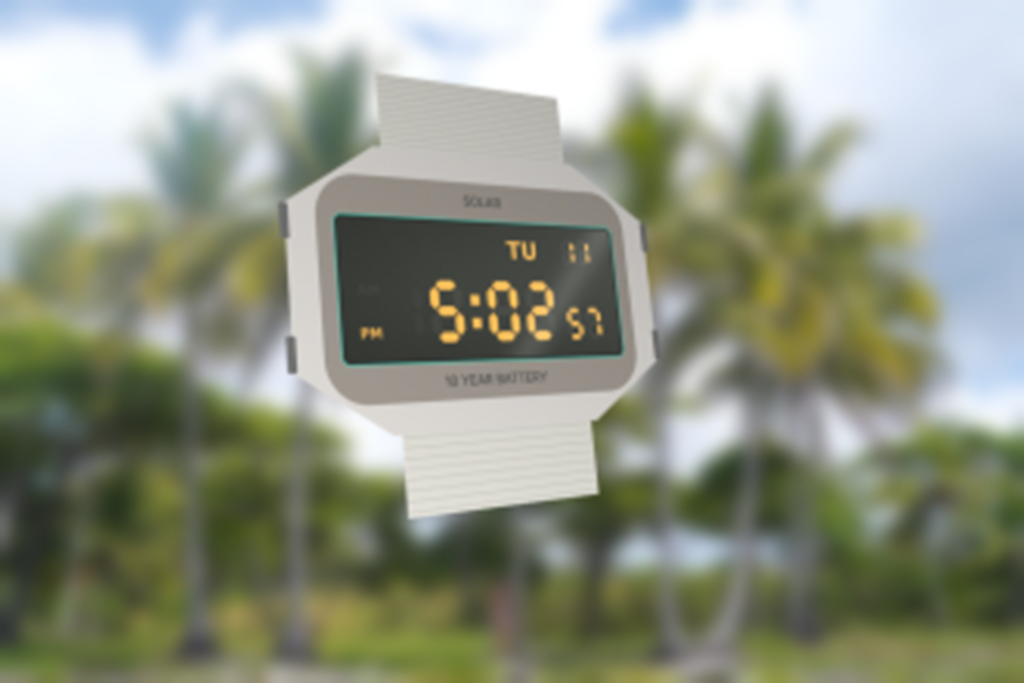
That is 5h02m57s
